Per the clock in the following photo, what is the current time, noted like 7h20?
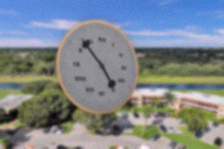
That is 4h53
